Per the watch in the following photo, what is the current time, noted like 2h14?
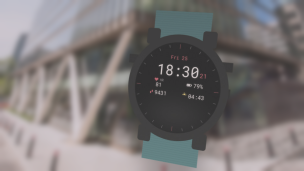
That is 18h30
